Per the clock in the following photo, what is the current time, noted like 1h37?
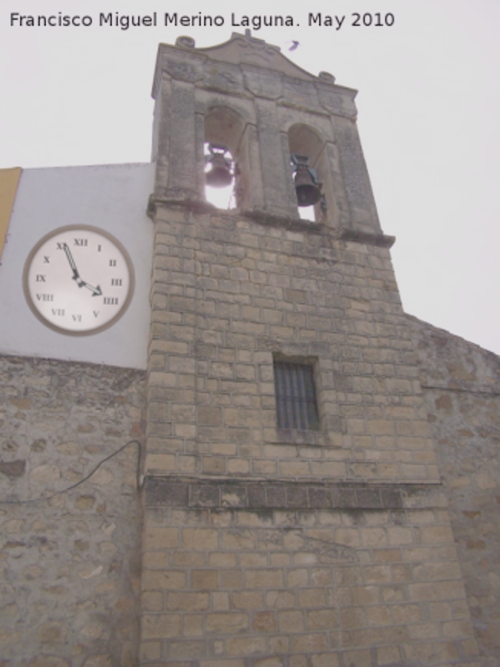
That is 3h56
